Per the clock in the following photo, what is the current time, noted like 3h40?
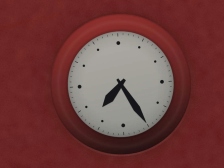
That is 7h25
